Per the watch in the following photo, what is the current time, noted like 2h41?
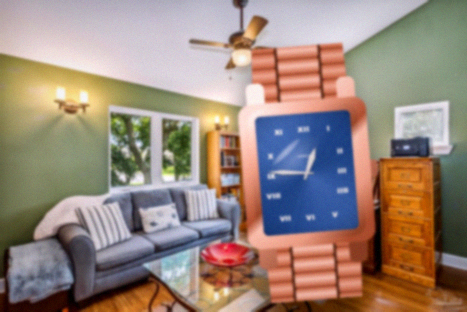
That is 12h46
